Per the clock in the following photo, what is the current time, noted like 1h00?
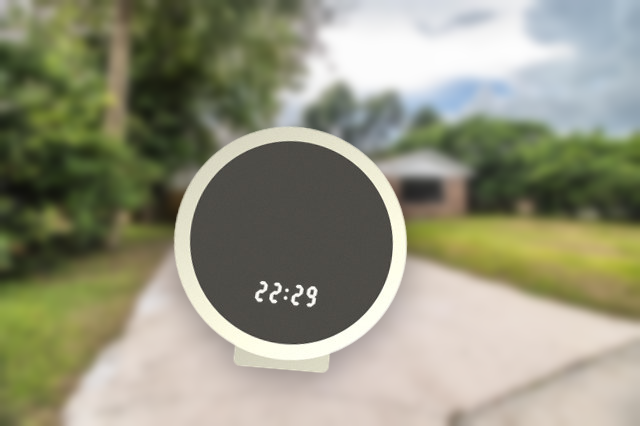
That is 22h29
